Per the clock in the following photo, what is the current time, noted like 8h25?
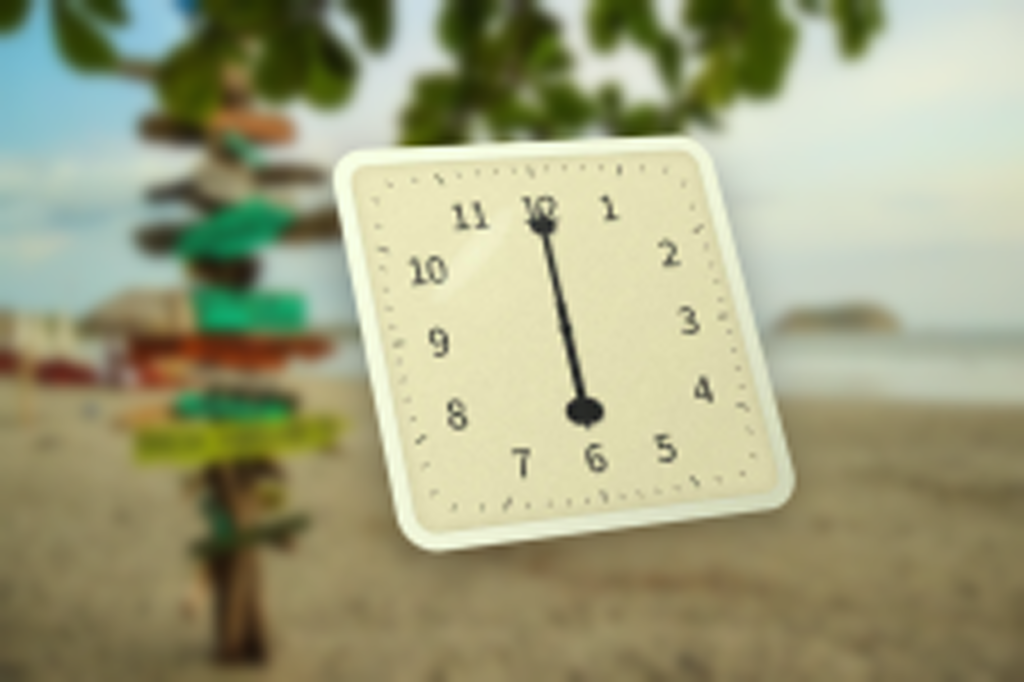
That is 6h00
